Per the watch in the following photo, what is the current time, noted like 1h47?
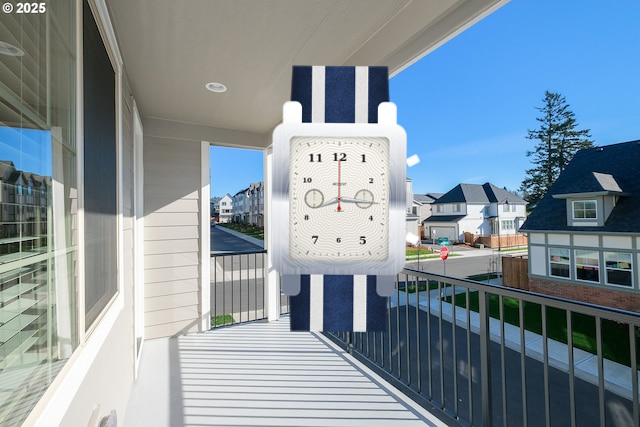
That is 8h16
